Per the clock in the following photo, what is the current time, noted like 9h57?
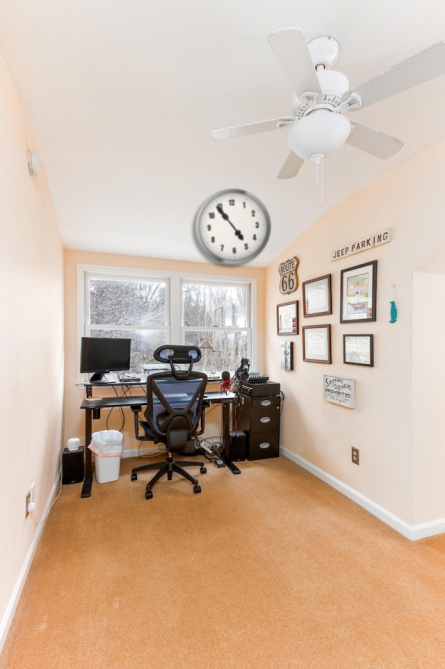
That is 4h54
